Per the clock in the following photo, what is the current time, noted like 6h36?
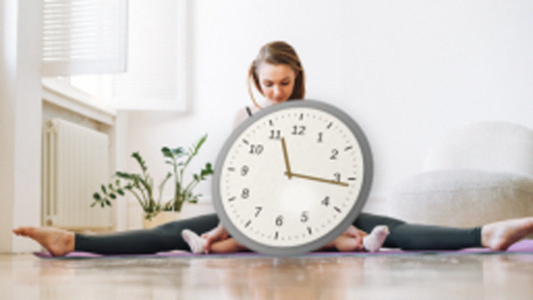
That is 11h16
